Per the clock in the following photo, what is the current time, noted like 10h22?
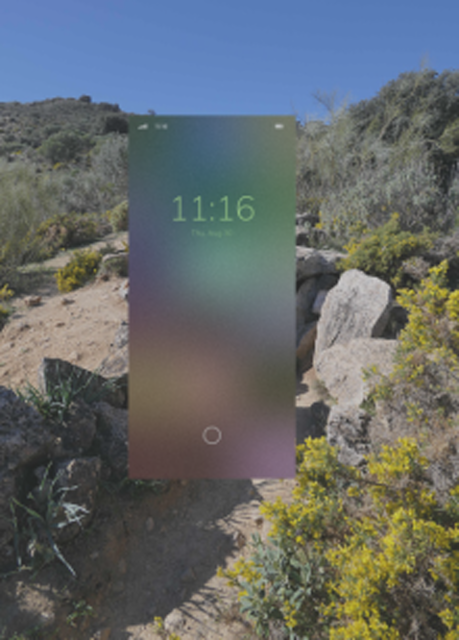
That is 11h16
